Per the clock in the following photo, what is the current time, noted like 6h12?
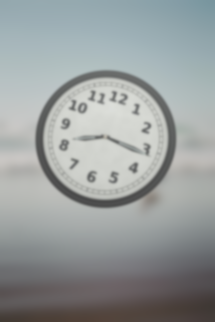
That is 8h16
